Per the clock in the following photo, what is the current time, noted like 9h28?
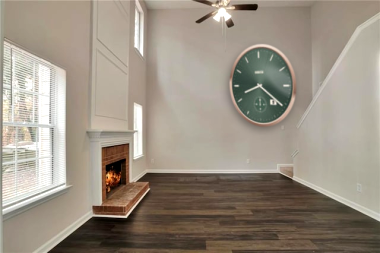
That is 8h21
